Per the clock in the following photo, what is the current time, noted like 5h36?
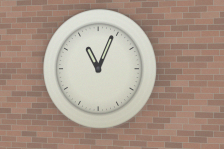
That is 11h04
